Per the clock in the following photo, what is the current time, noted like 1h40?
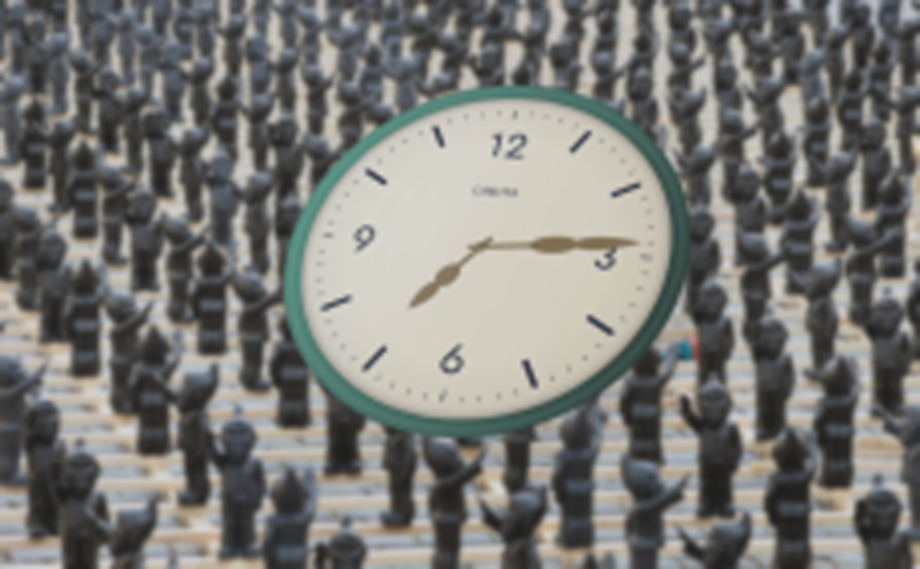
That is 7h14
